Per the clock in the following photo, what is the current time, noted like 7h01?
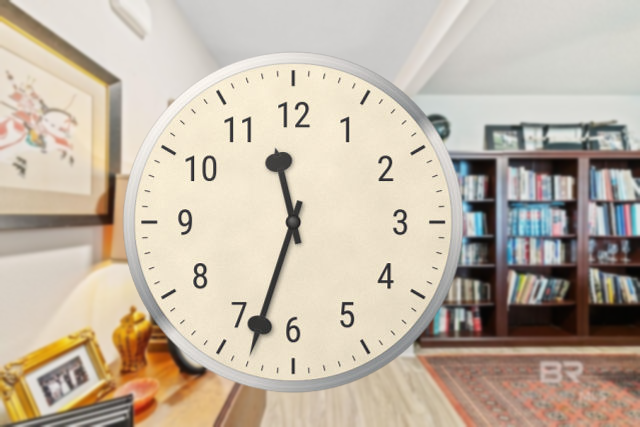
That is 11h33
